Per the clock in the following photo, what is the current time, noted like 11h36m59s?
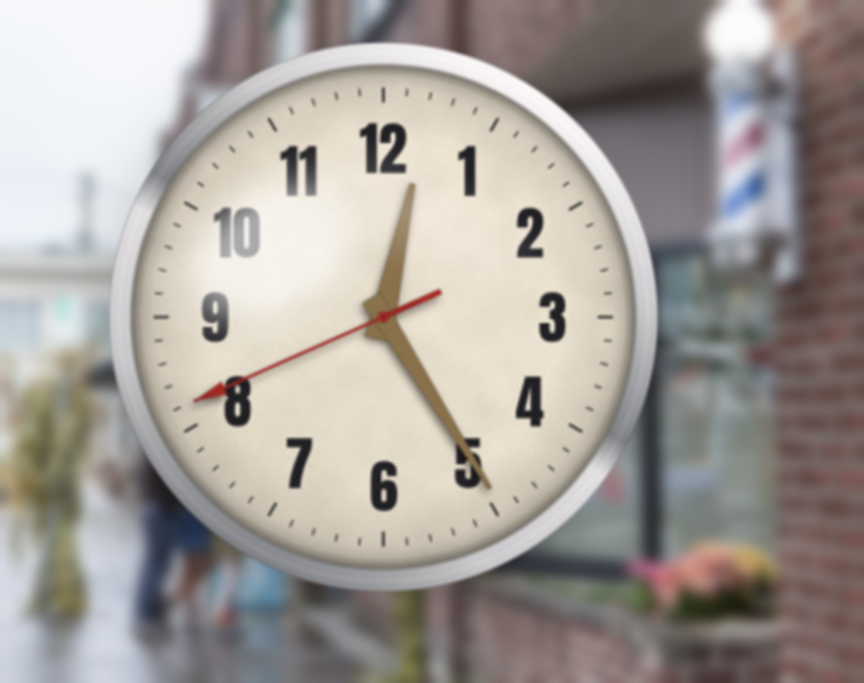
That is 12h24m41s
